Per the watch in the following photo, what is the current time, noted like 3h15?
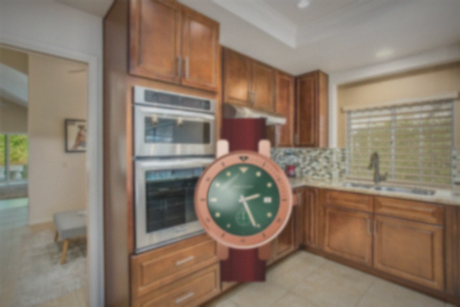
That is 2h26
